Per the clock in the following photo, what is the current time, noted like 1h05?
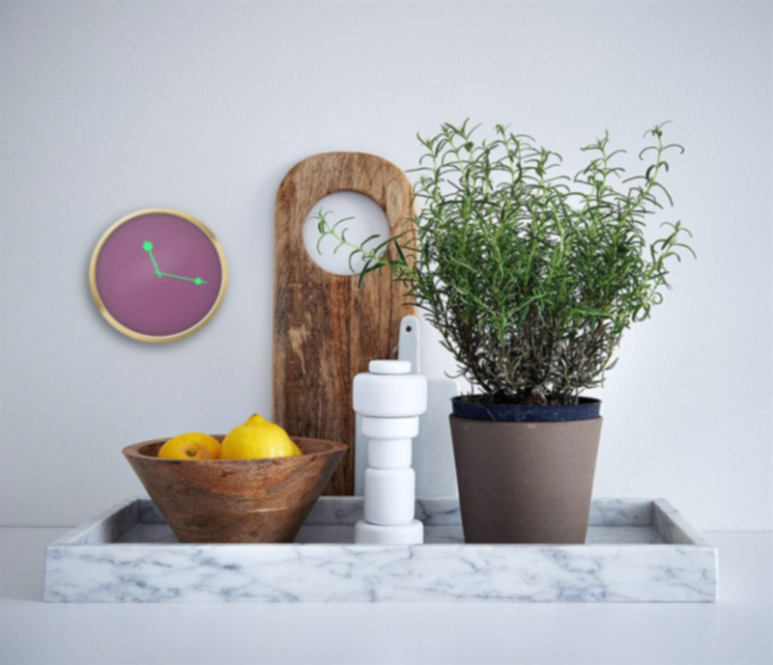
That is 11h17
